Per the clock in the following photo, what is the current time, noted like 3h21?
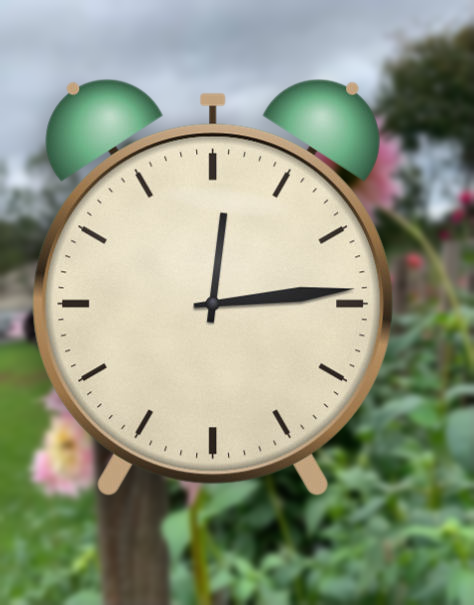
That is 12h14
